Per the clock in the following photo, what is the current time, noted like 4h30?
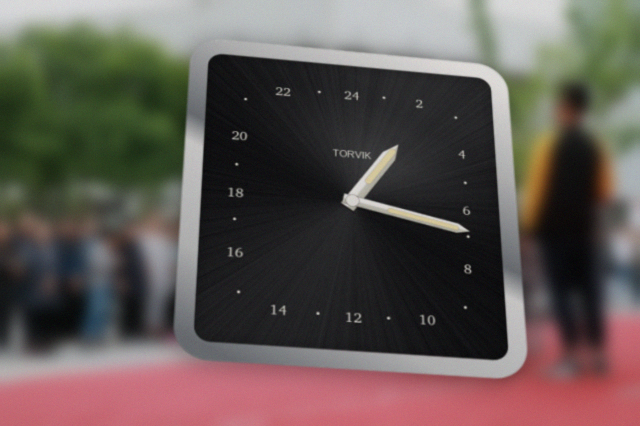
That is 2h17
